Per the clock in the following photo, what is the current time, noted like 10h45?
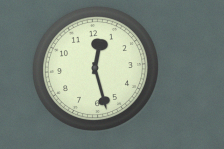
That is 12h28
